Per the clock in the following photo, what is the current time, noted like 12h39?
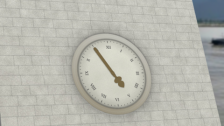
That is 4h55
